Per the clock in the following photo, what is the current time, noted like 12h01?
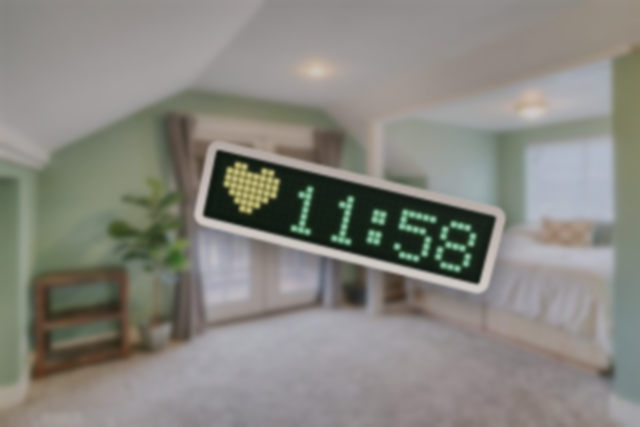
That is 11h58
